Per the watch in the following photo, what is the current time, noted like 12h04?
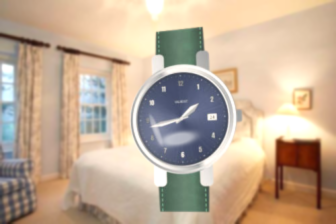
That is 1h43
